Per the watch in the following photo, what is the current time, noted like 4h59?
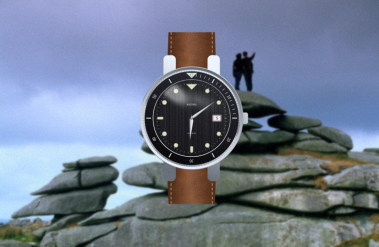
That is 6h09
